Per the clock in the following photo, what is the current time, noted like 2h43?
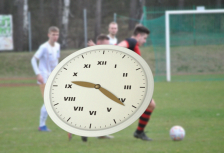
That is 9h21
